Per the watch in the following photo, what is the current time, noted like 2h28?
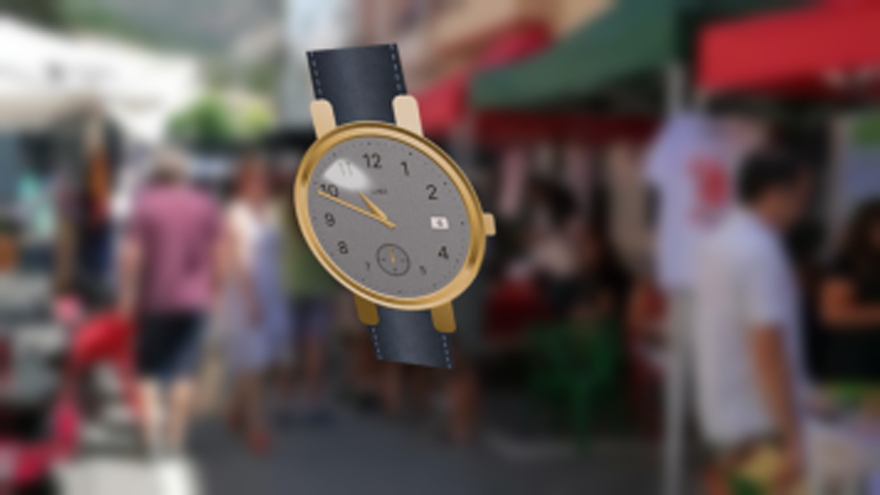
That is 10h49
